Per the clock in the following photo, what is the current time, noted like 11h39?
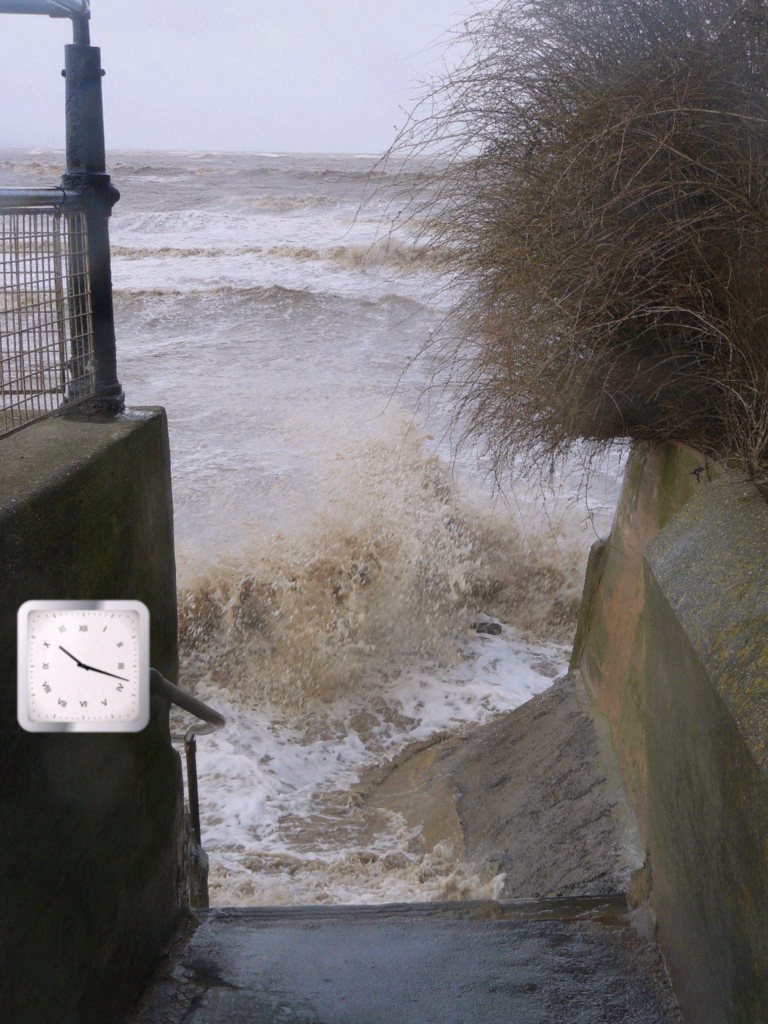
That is 10h18
